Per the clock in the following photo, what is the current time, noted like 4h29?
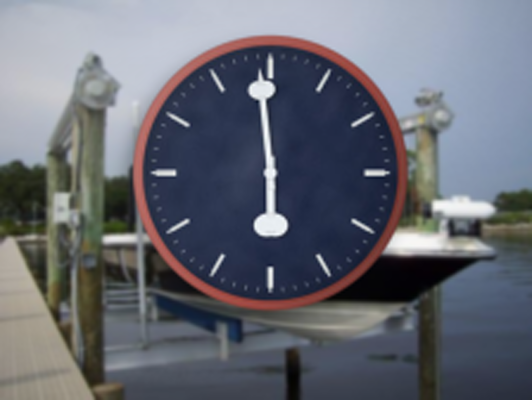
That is 5h59
